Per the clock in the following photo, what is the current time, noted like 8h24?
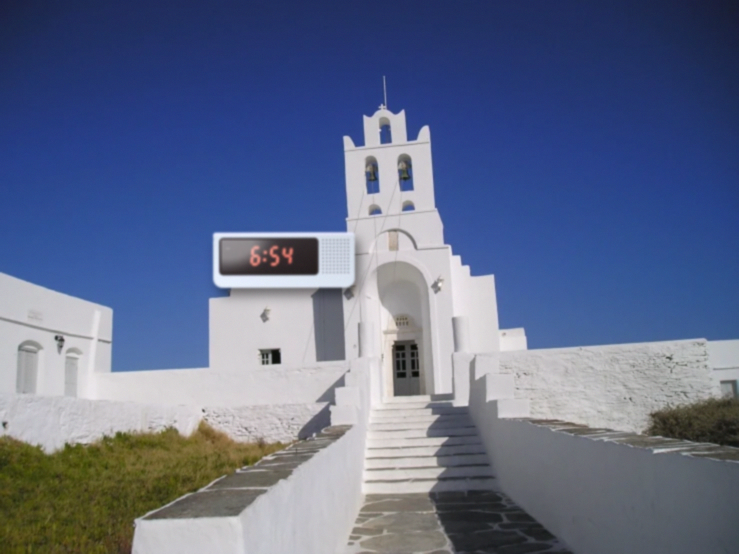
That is 6h54
